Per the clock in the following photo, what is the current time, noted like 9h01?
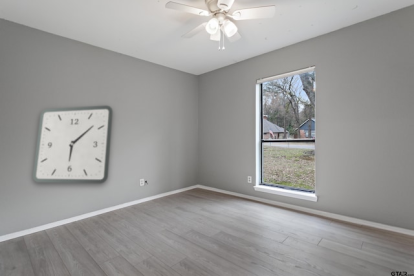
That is 6h08
